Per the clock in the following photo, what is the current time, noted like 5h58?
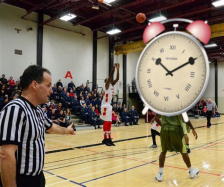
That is 10h10
